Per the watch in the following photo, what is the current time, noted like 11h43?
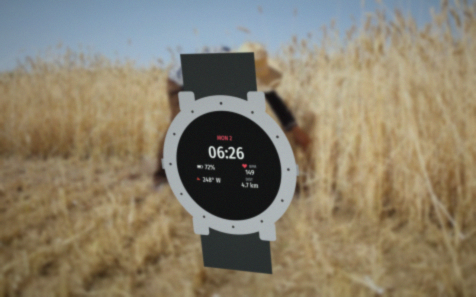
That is 6h26
